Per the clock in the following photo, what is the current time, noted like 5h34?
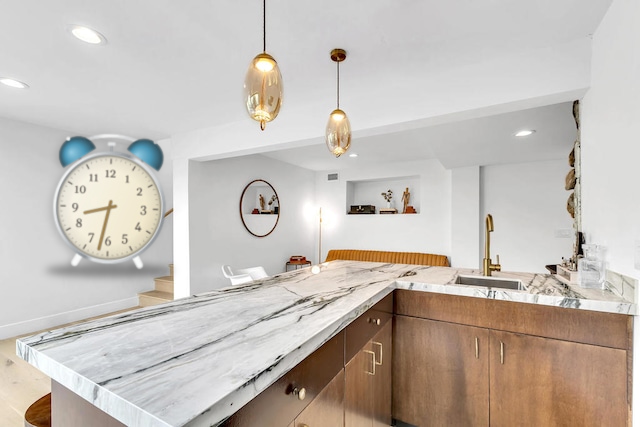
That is 8h32
